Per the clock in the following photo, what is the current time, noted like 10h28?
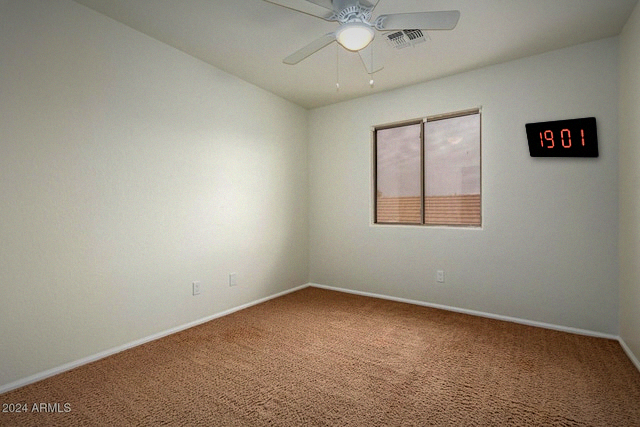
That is 19h01
